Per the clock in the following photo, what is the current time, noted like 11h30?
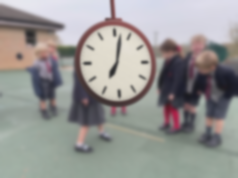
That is 7h02
